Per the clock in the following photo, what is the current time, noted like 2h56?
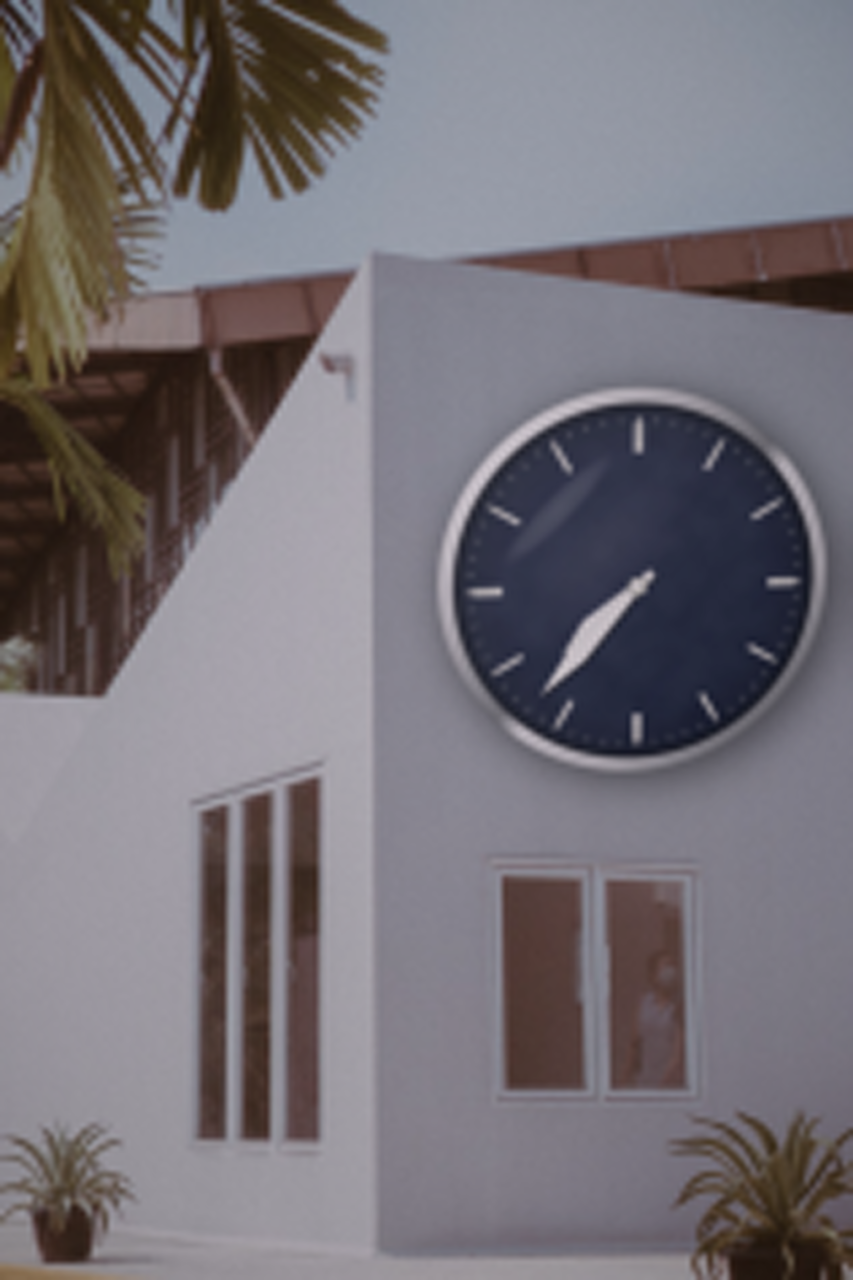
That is 7h37
